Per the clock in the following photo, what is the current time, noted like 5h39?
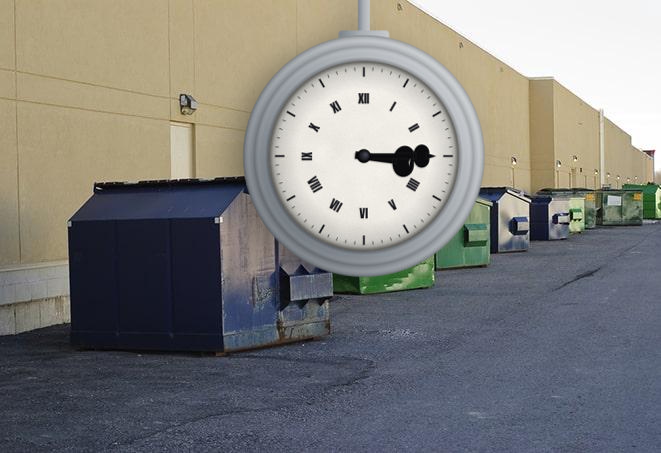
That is 3h15
